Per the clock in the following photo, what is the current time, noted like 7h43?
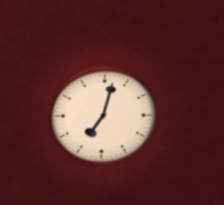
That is 7h02
